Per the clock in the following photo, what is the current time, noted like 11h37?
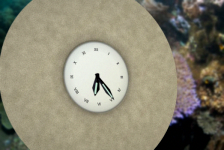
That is 6h24
